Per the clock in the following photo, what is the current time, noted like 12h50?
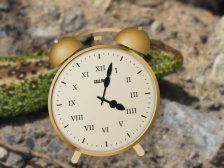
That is 4h03
